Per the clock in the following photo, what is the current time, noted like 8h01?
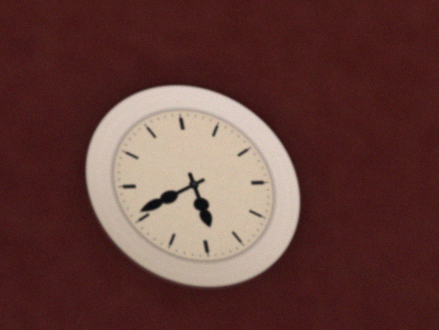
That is 5h41
